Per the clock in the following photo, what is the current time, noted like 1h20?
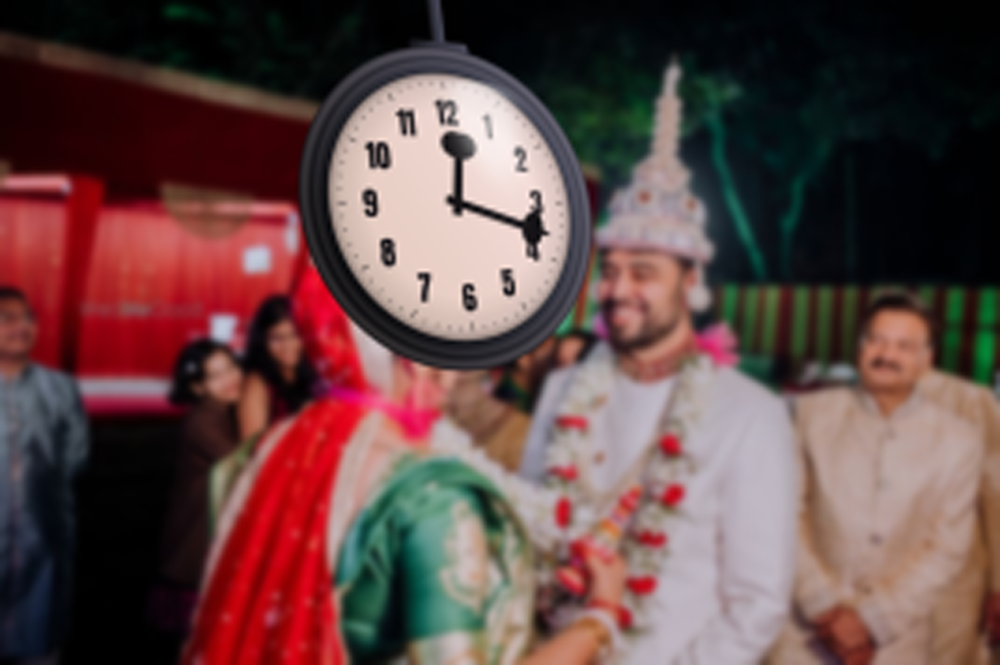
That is 12h18
